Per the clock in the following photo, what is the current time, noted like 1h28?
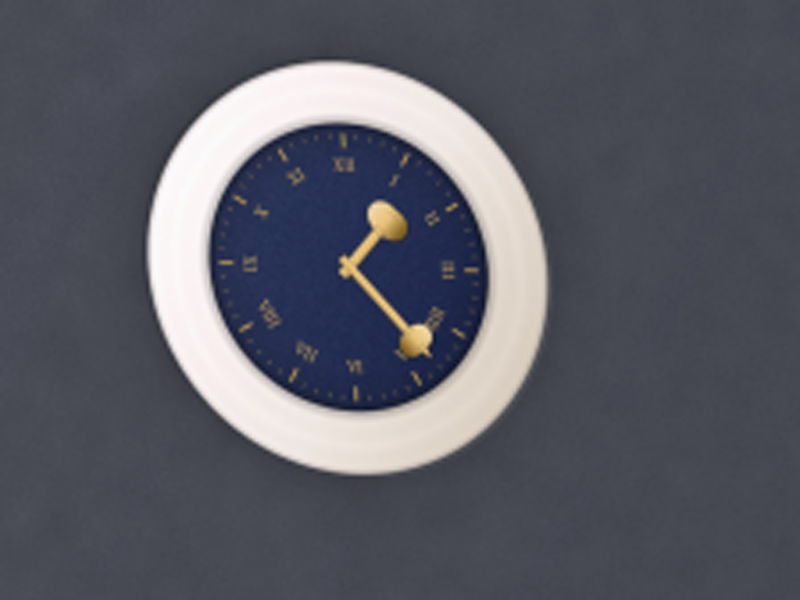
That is 1h23
